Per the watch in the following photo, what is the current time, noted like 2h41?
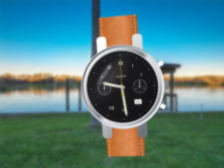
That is 9h29
